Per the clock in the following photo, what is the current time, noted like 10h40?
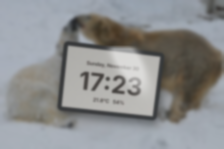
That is 17h23
